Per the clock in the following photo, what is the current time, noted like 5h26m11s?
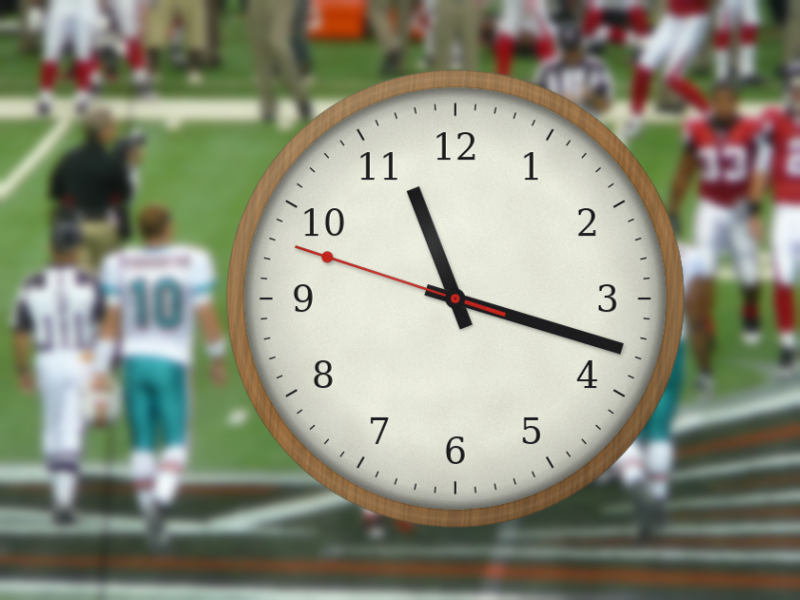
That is 11h17m48s
